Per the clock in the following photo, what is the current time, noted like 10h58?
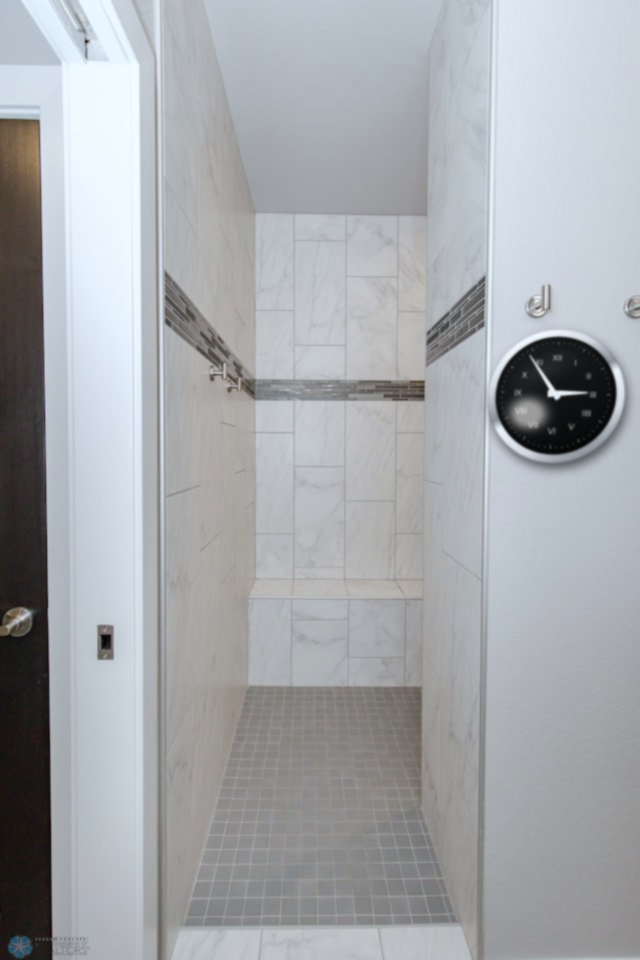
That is 2h54
